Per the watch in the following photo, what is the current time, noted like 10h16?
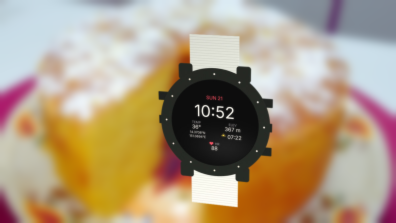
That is 10h52
